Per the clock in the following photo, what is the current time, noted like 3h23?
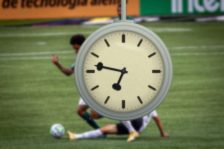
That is 6h47
